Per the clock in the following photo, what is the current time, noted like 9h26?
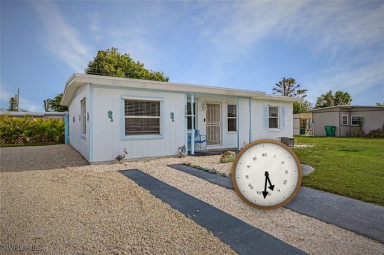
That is 5h32
